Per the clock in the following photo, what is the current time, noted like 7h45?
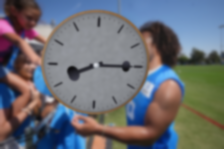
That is 8h15
